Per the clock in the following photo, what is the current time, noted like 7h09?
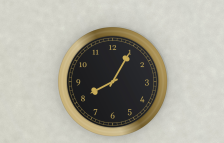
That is 8h05
